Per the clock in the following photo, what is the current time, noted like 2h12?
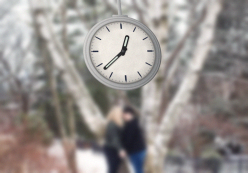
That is 12h38
